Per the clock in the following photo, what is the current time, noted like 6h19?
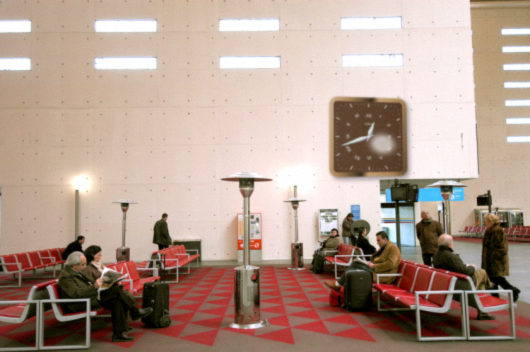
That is 12h42
